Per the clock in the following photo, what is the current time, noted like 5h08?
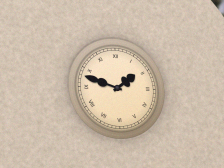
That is 1h48
